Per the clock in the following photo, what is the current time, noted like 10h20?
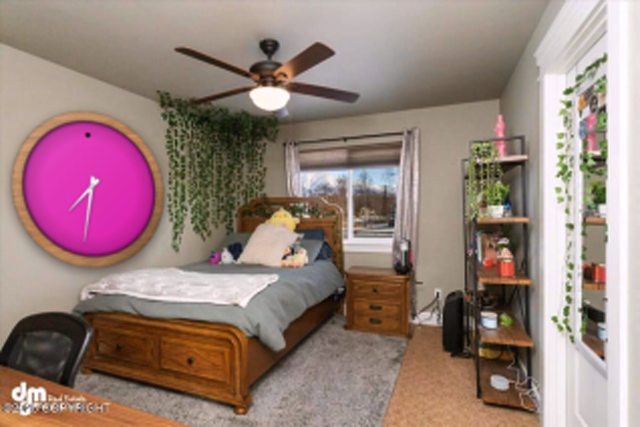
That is 7h32
